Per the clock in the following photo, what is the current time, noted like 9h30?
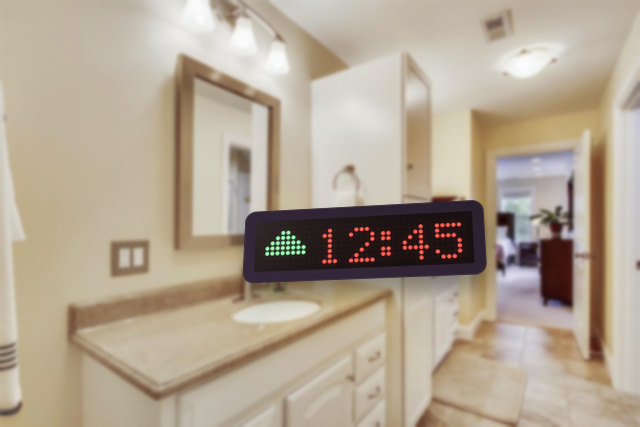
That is 12h45
